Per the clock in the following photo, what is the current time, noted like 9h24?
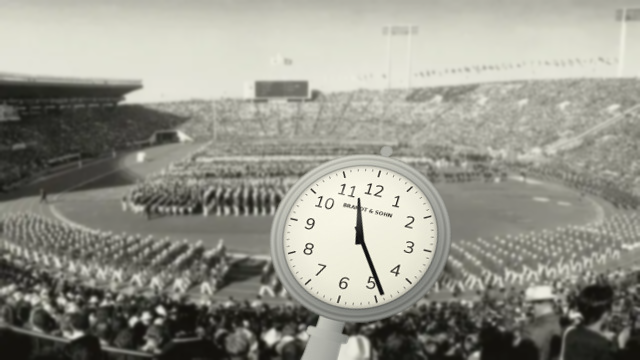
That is 11h24
